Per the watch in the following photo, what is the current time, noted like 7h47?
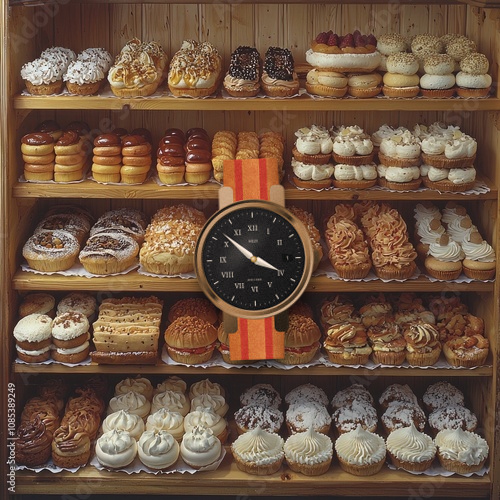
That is 3h52
